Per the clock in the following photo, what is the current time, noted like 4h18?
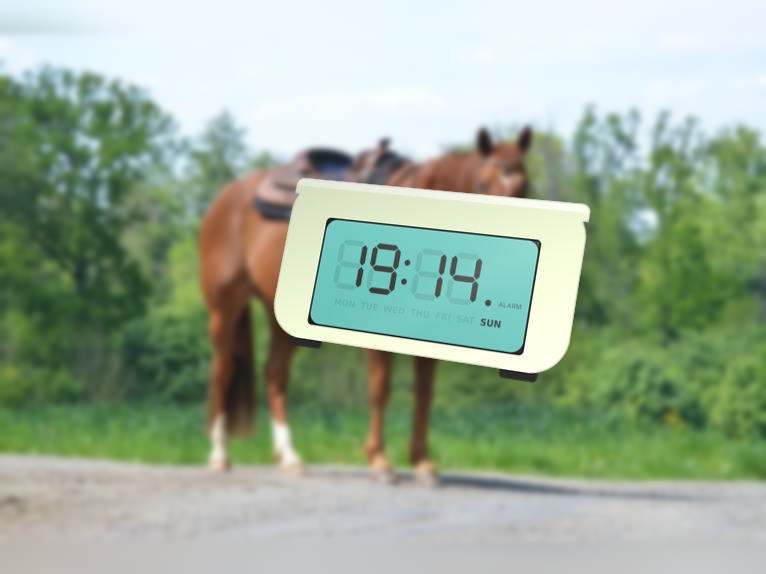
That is 19h14
